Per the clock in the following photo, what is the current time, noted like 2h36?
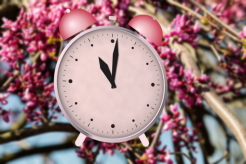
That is 11h01
